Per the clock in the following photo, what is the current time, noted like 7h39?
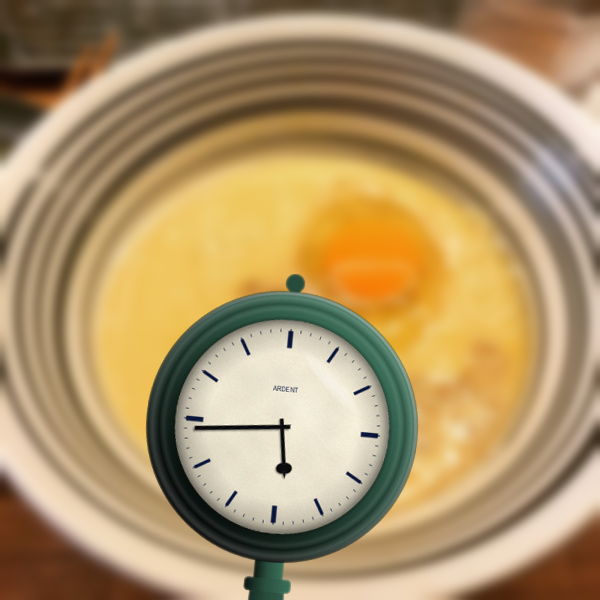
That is 5h44
